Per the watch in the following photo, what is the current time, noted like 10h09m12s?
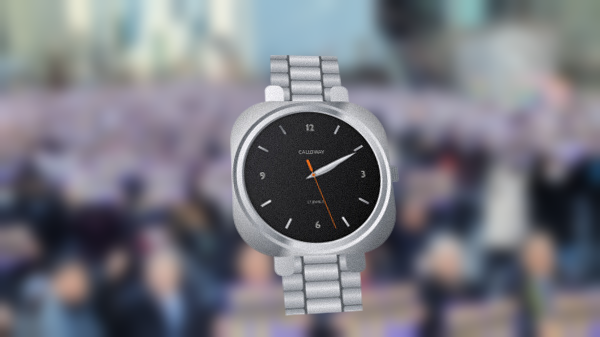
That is 2h10m27s
